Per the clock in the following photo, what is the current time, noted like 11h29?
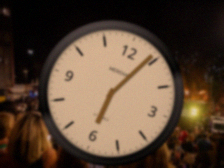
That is 6h04
